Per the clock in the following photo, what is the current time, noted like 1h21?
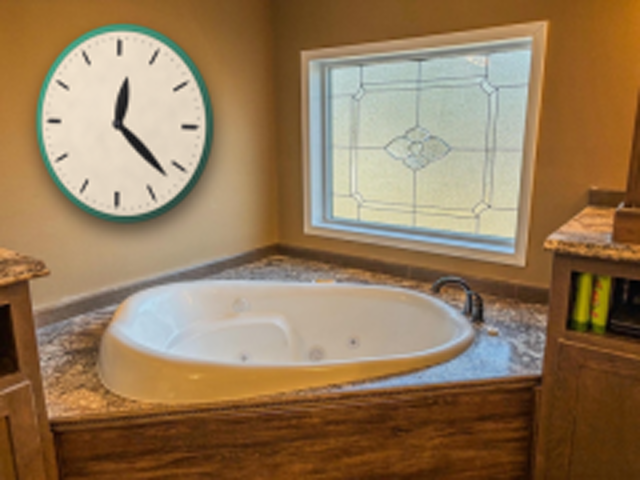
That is 12h22
